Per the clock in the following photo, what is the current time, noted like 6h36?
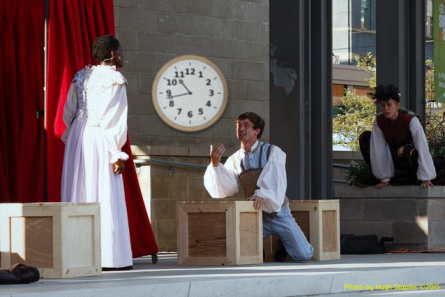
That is 10h43
